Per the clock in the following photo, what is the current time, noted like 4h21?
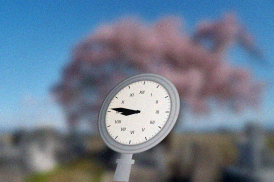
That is 8h46
